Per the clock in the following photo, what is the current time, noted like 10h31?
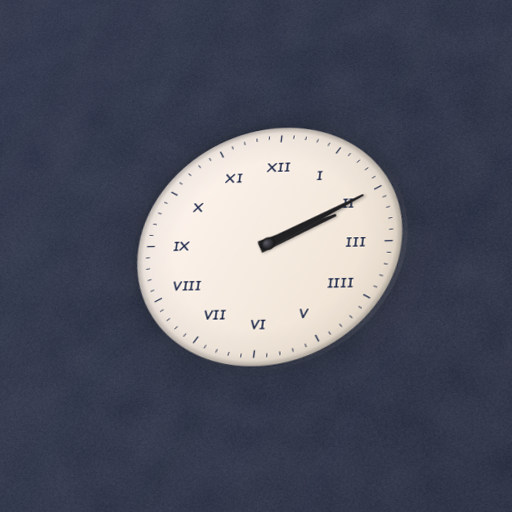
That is 2h10
